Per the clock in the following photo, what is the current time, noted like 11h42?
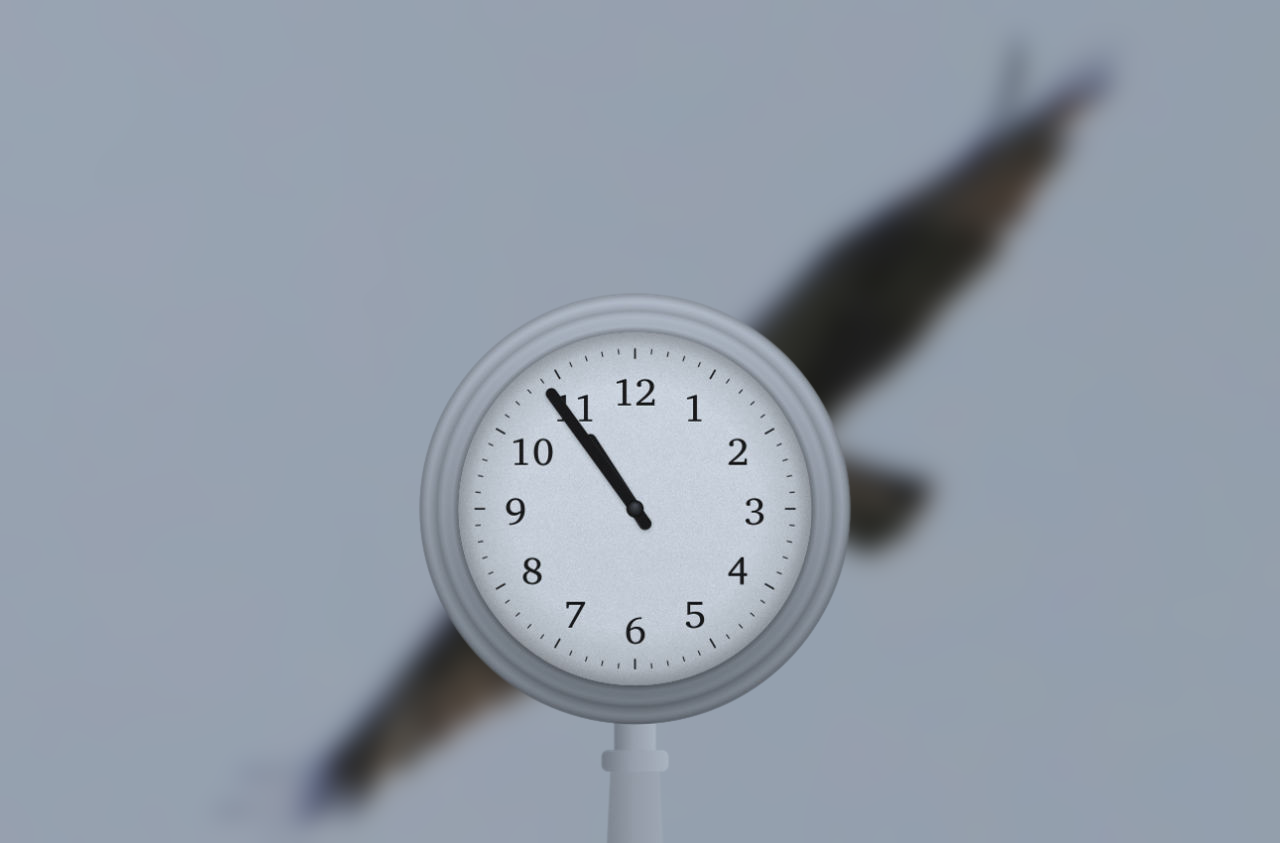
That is 10h54
